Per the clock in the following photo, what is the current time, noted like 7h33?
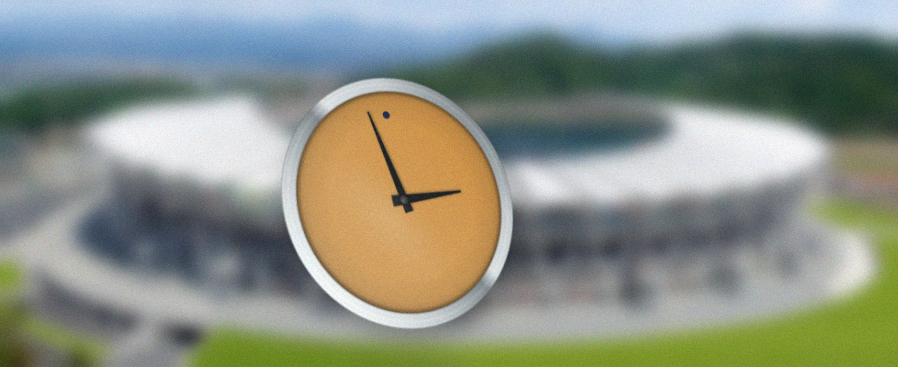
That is 2h58
